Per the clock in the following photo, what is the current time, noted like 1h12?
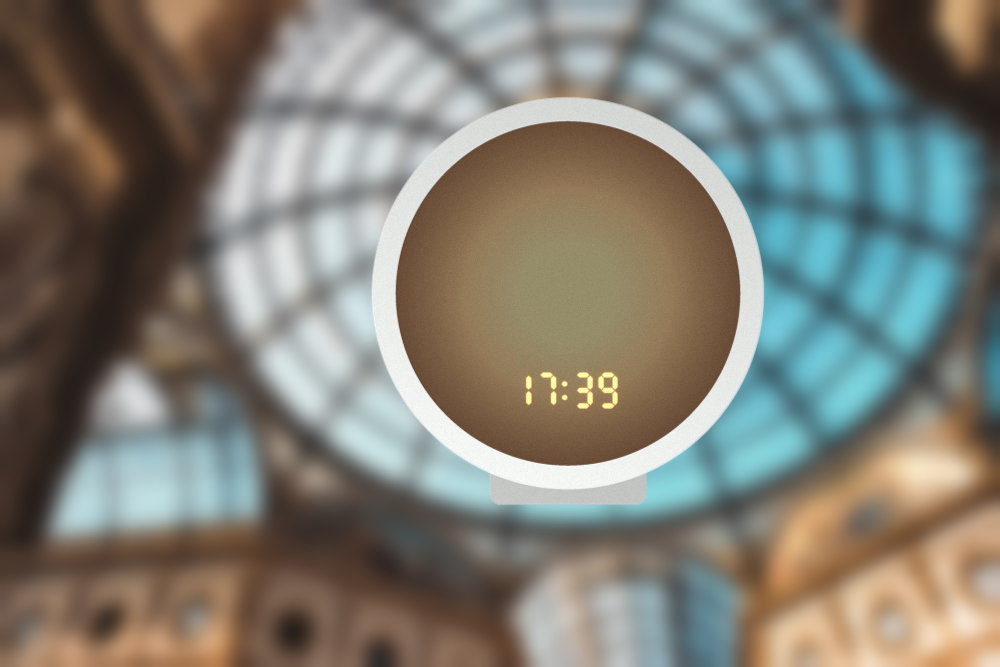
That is 17h39
